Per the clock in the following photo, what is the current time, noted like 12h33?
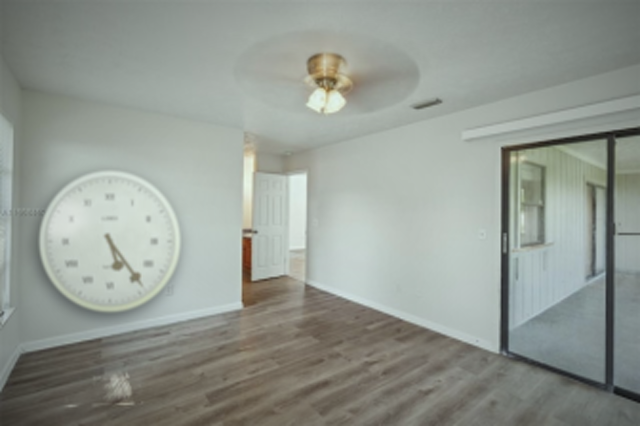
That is 5h24
